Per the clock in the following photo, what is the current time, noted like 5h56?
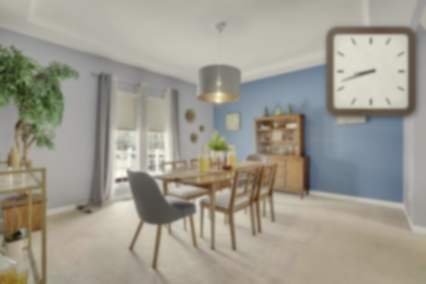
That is 8h42
